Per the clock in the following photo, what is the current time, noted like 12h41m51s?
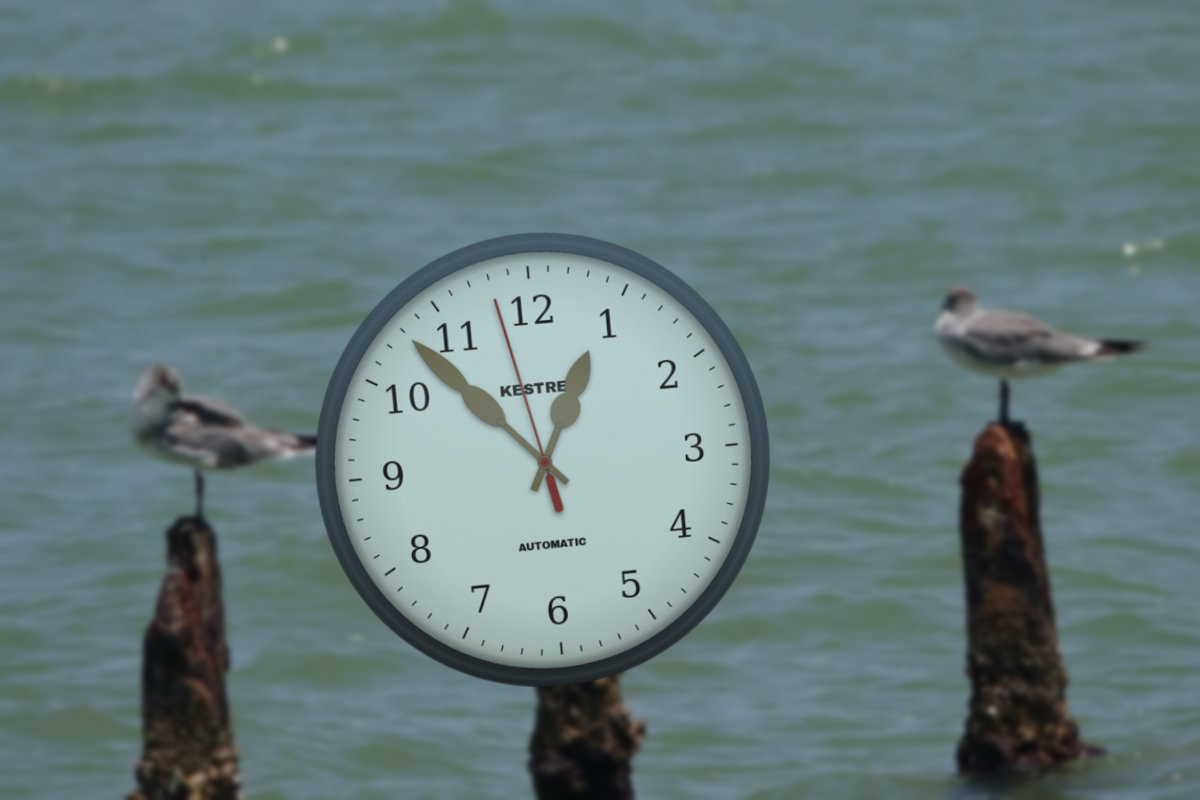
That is 12h52m58s
